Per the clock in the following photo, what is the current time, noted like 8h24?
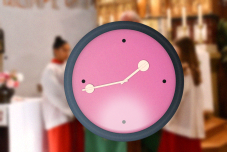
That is 1h43
